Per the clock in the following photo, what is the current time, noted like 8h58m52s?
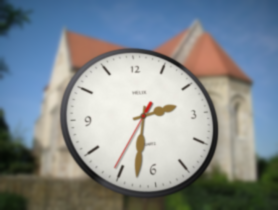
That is 2h32m36s
